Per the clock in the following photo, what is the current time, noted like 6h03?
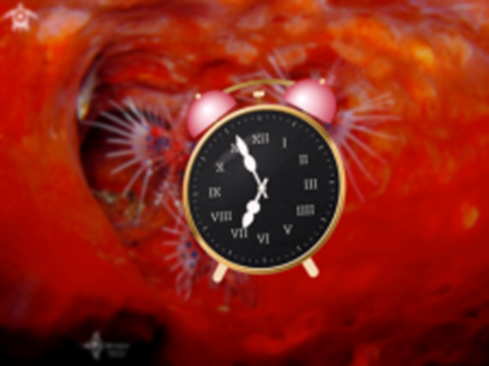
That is 6h56
